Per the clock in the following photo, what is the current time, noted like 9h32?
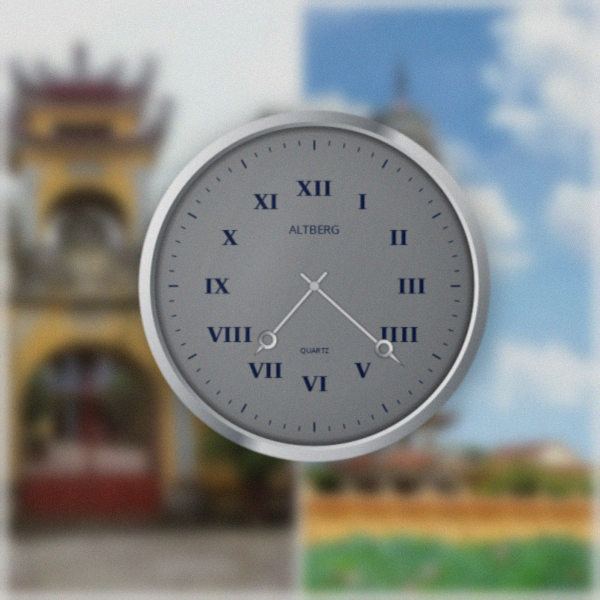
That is 7h22
